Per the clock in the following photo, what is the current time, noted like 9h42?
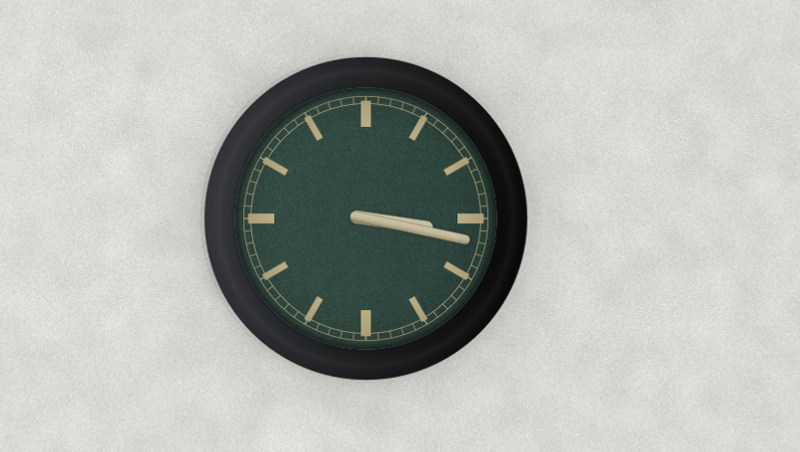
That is 3h17
